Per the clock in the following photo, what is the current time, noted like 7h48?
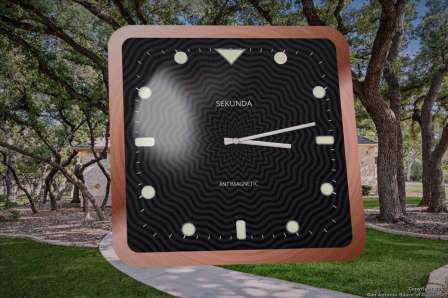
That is 3h13
